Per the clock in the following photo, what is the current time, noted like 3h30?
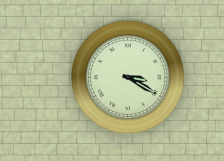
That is 3h20
